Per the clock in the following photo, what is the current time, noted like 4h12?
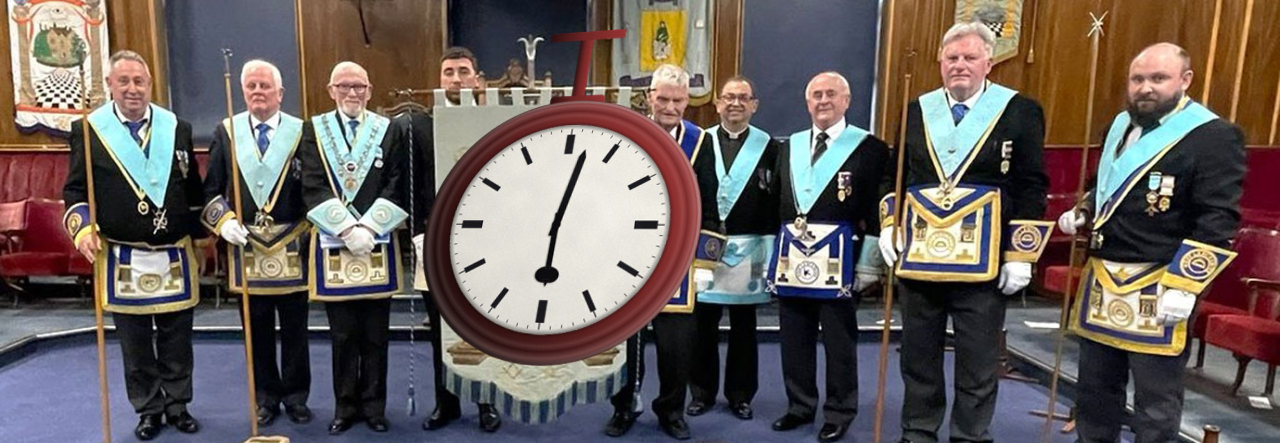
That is 6h02
